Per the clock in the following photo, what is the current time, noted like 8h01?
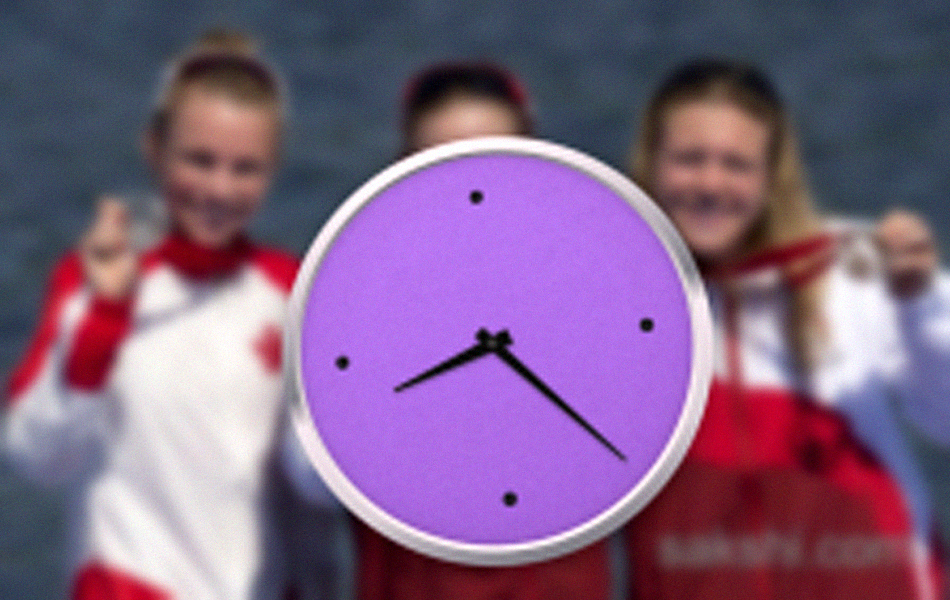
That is 8h23
